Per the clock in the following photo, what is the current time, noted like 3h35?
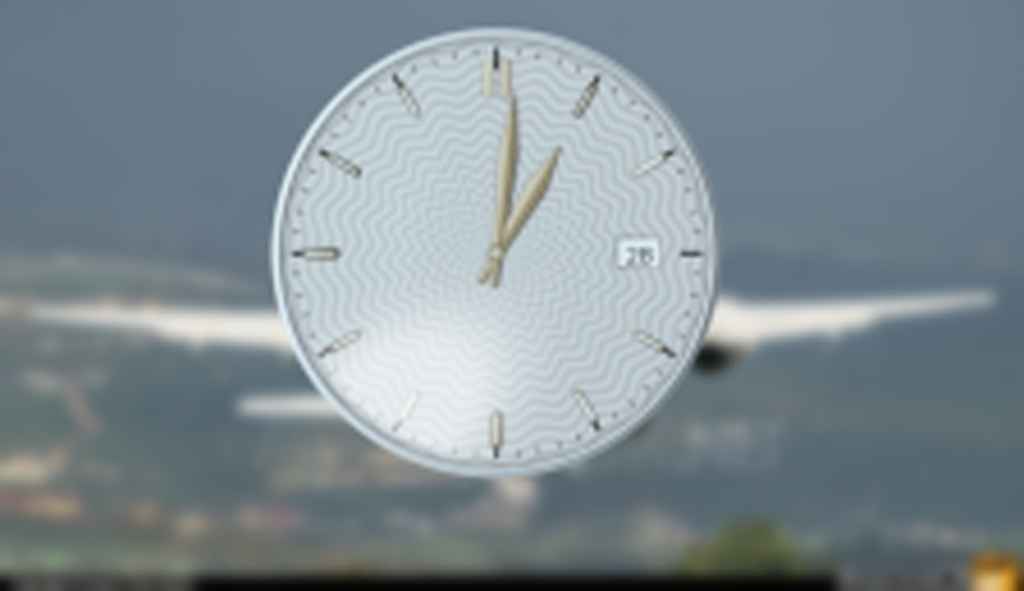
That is 1h01
